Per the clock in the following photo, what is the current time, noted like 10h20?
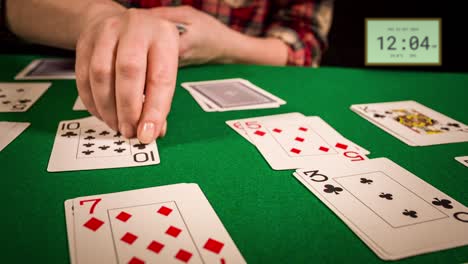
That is 12h04
